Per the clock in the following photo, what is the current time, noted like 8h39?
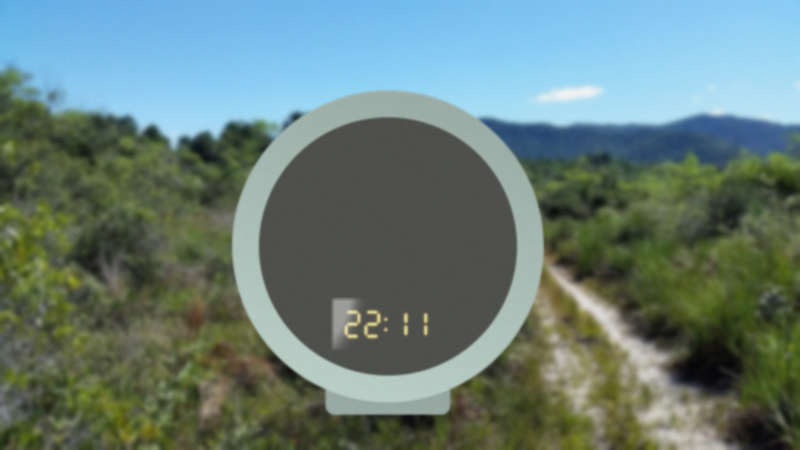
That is 22h11
